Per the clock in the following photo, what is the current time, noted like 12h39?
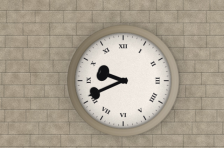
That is 9h41
